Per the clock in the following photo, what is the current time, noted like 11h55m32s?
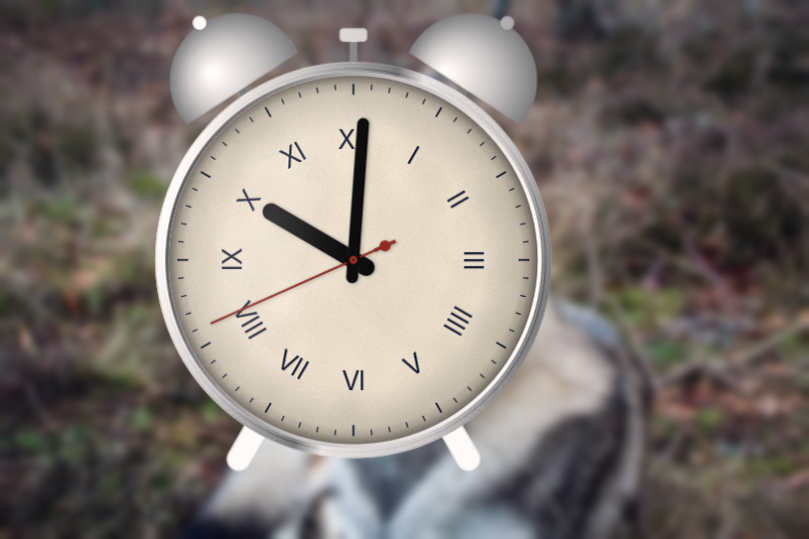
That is 10h00m41s
